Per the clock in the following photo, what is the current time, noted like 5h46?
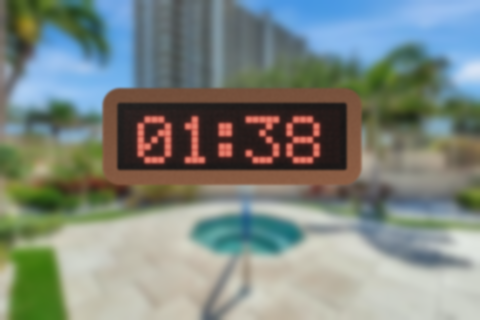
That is 1h38
